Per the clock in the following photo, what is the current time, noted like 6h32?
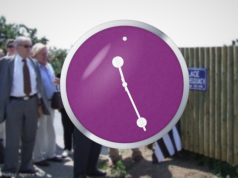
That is 11h26
